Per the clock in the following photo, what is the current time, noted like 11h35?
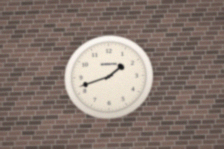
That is 1h42
